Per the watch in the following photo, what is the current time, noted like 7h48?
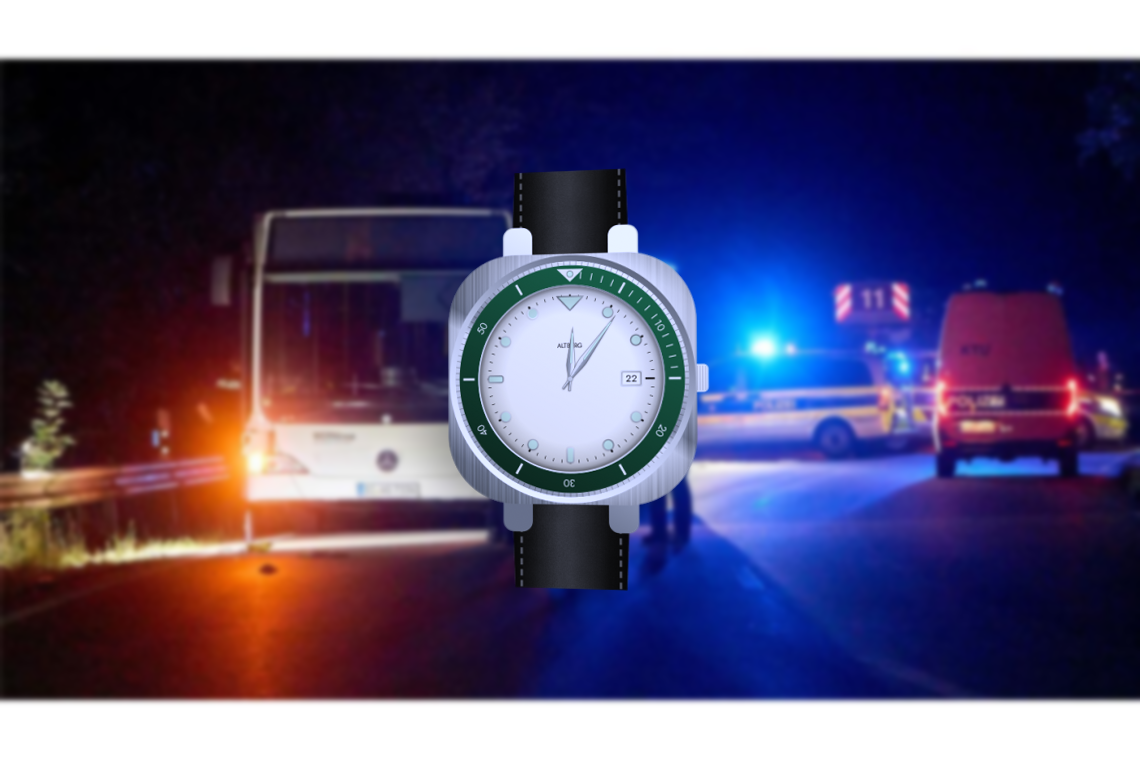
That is 12h06
